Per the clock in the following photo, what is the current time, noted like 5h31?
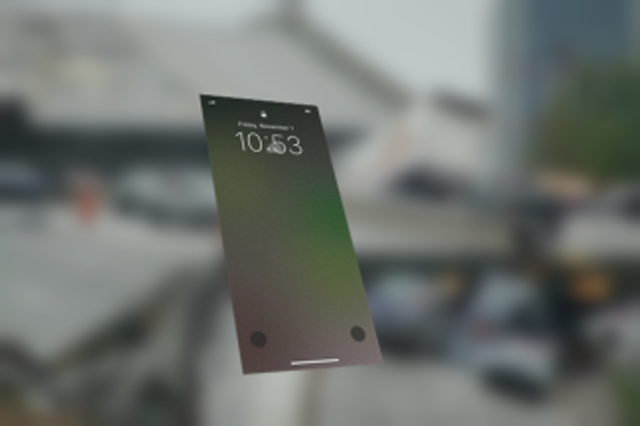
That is 10h53
